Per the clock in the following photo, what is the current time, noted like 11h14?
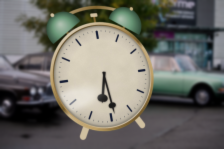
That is 6h29
